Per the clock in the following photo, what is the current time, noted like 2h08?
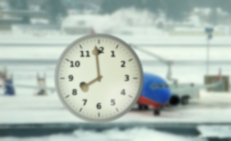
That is 7h59
